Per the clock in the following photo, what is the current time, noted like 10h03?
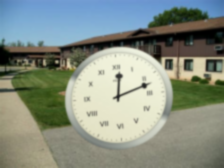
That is 12h12
